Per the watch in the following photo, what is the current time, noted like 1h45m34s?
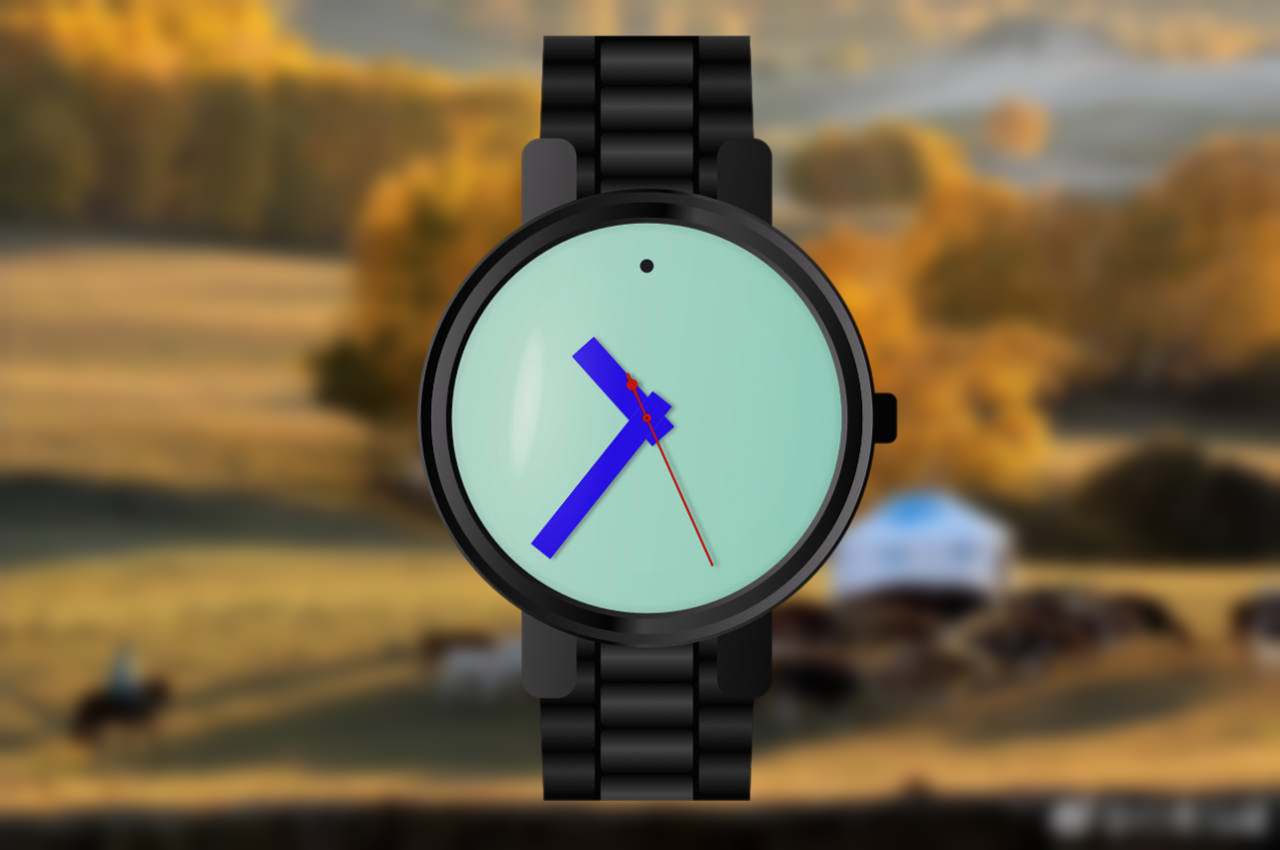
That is 10h36m26s
